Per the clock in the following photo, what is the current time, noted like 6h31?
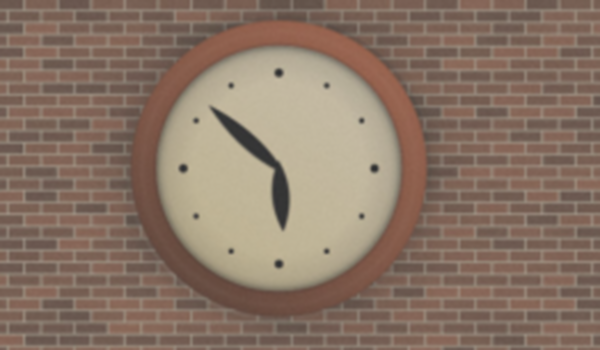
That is 5h52
